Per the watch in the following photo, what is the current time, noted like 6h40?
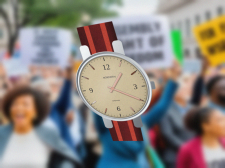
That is 1h20
